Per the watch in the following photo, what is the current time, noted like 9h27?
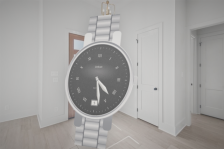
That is 4h28
